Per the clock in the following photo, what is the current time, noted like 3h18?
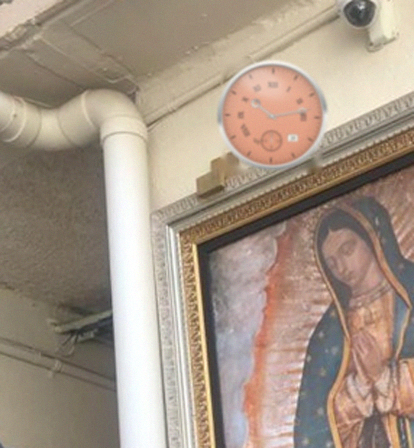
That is 10h13
